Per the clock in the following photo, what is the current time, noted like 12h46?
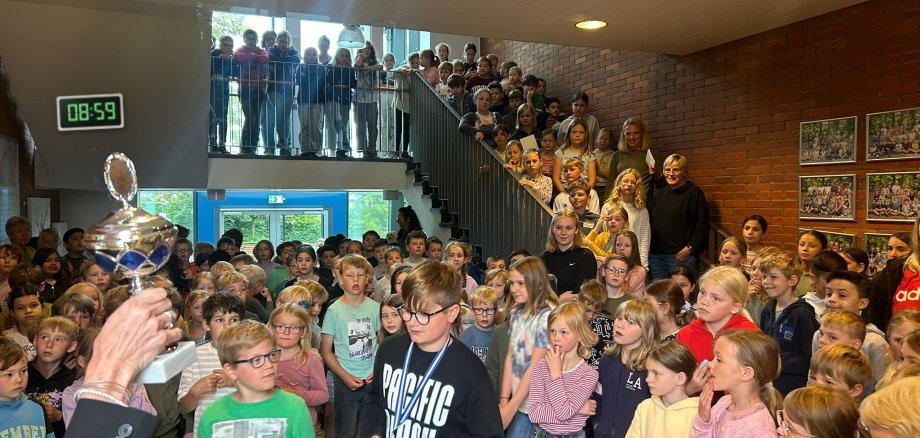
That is 8h59
